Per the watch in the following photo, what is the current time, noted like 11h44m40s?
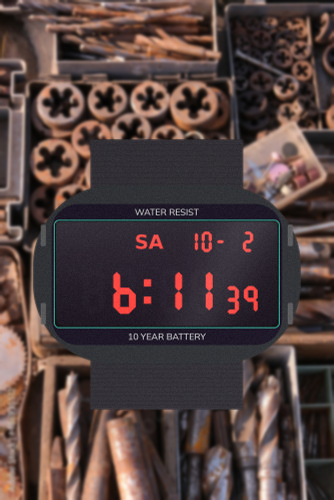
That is 6h11m39s
